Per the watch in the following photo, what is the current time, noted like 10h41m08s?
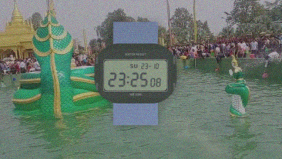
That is 23h25m08s
